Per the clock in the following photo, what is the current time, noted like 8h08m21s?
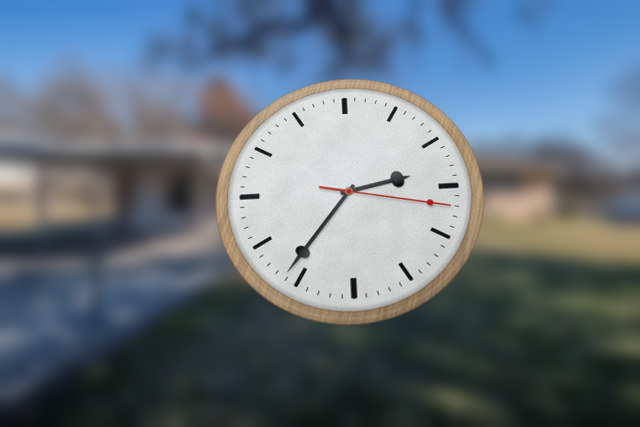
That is 2h36m17s
